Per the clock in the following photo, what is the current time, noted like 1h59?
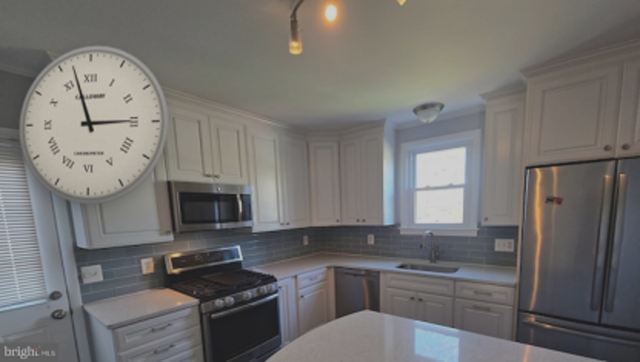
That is 2h57
